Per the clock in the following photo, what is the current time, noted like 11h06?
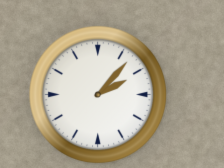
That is 2h07
